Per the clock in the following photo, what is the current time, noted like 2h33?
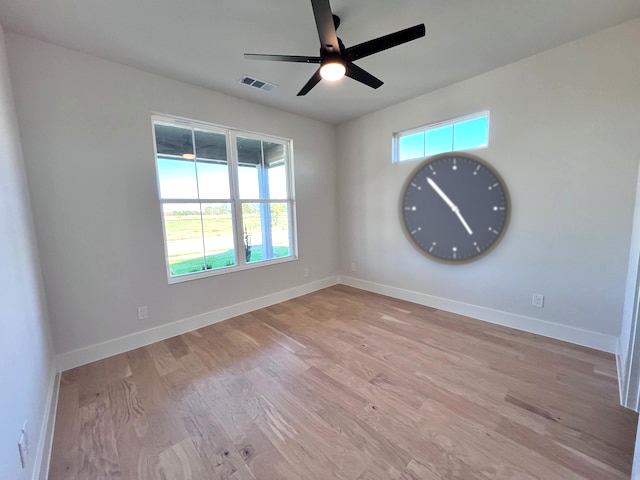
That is 4h53
